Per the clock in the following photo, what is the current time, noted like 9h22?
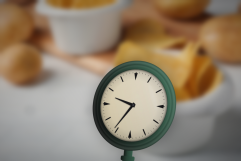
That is 9h36
